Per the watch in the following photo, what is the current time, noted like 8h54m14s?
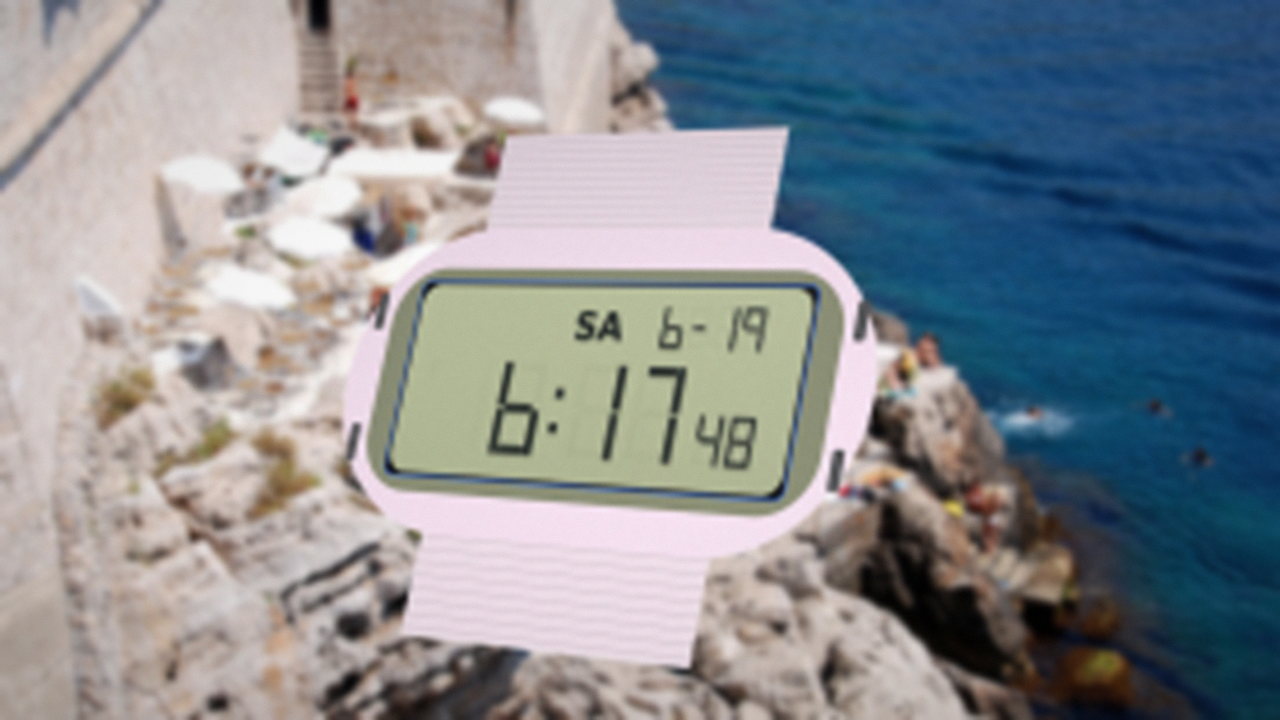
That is 6h17m48s
